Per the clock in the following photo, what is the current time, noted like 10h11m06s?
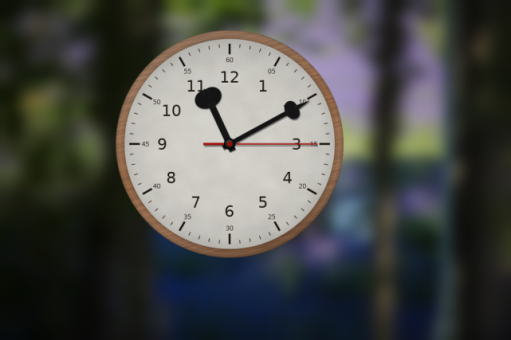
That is 11h10m15s
